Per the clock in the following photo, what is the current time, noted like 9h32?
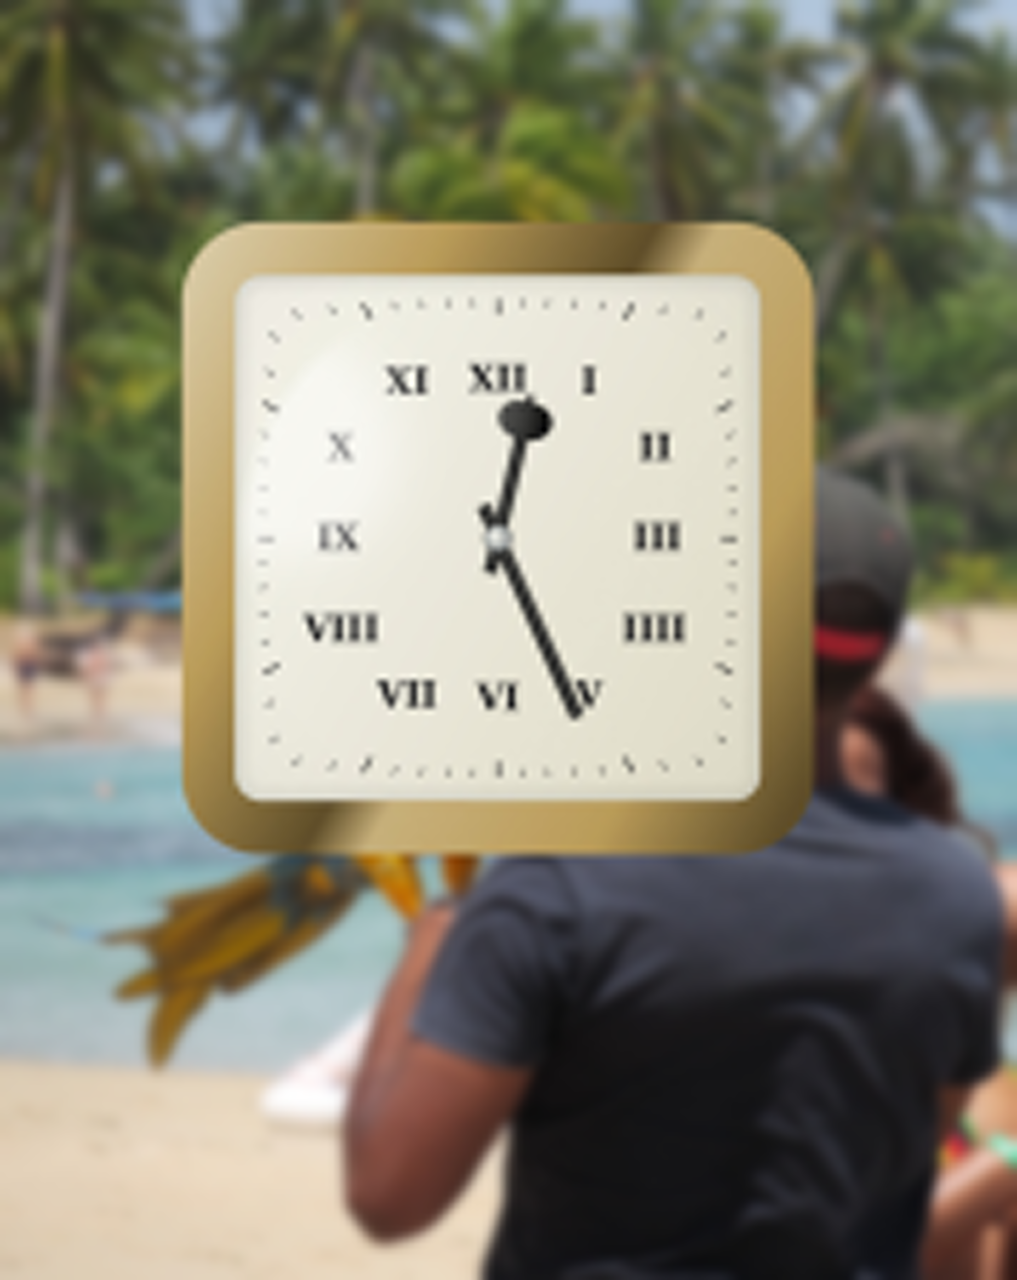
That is 12h26
